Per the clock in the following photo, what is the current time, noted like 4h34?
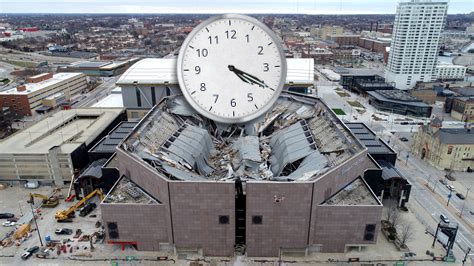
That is 4h20
